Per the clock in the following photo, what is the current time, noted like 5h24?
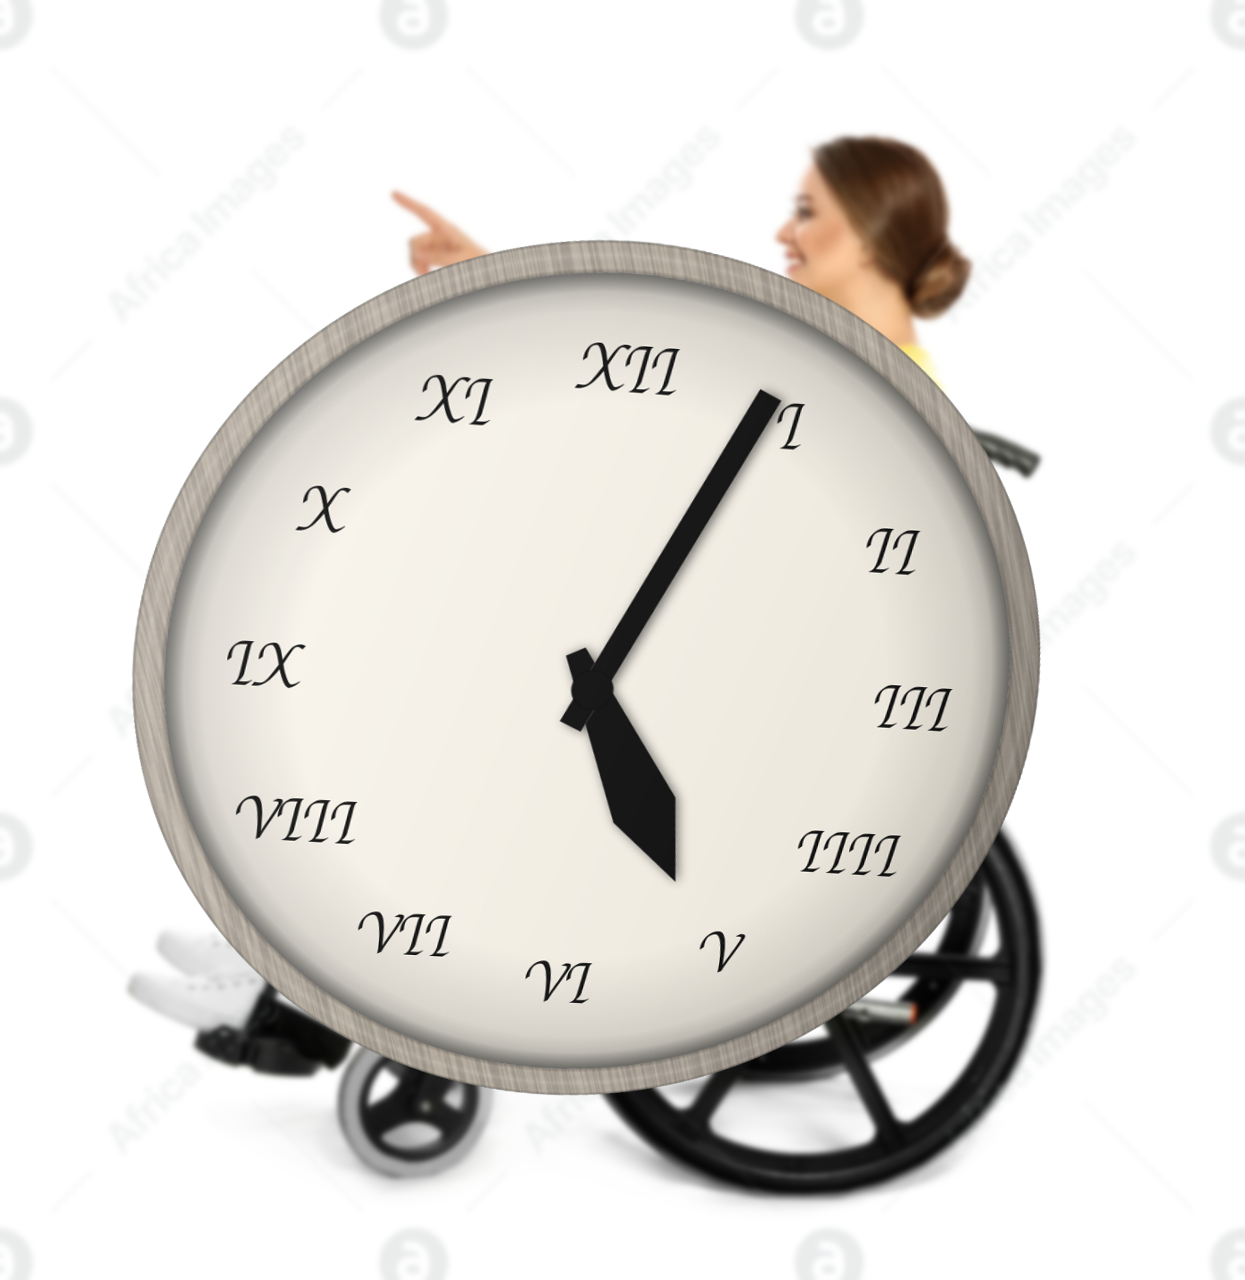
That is 5h04
